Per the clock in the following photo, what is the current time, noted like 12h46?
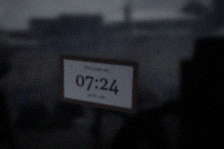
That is 7h24
